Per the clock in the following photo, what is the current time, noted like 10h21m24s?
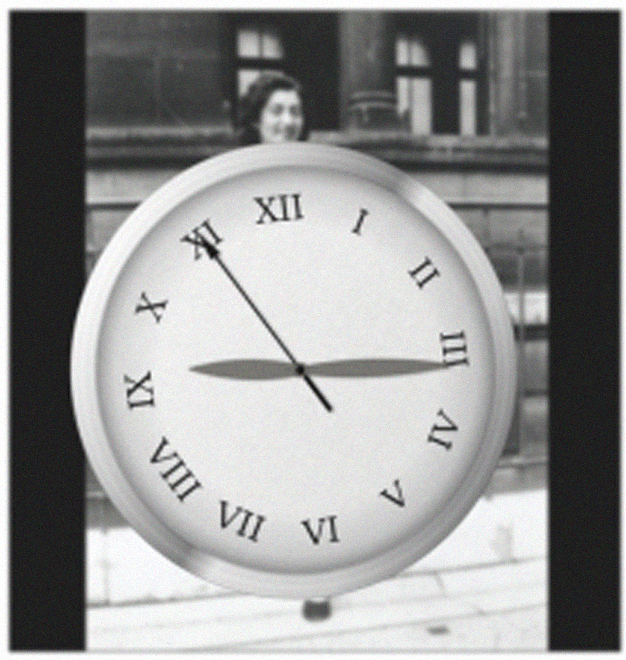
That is 9h15m55s
